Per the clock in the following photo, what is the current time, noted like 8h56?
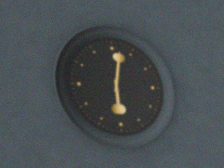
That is 6h02
